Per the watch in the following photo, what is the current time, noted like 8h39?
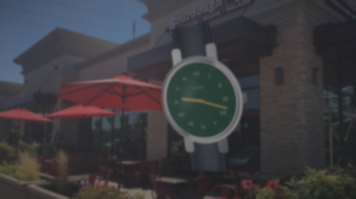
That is 9h18
